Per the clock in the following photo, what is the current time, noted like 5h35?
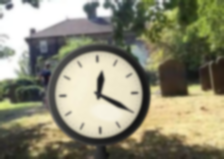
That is 12h20
